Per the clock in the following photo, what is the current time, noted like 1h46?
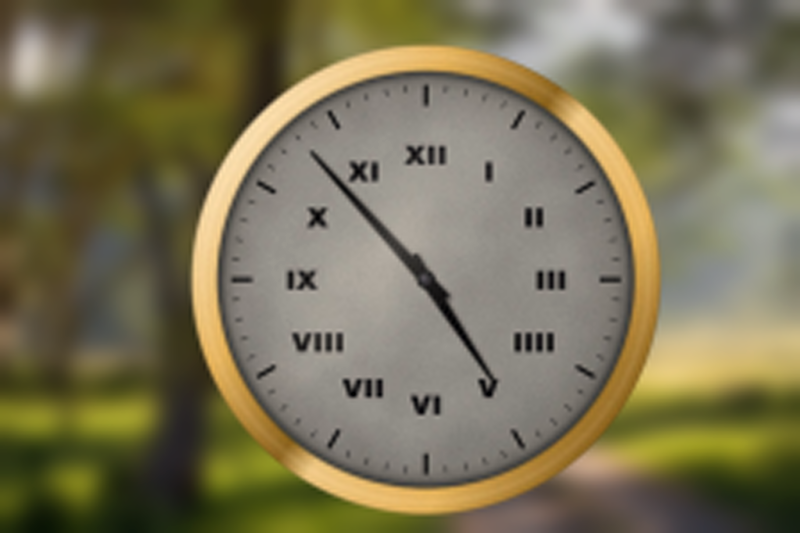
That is 4h53
